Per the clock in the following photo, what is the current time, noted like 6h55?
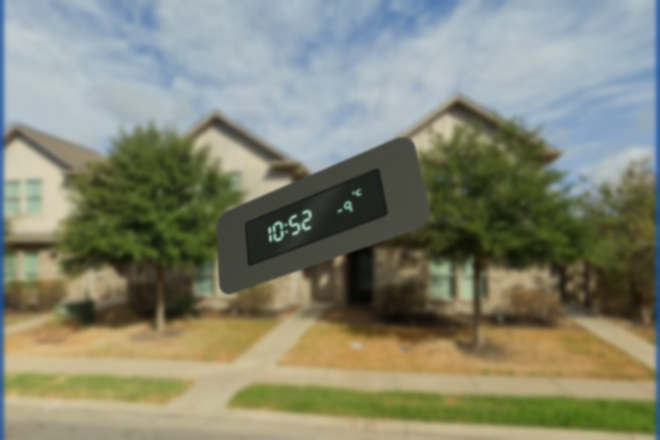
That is 10h52
